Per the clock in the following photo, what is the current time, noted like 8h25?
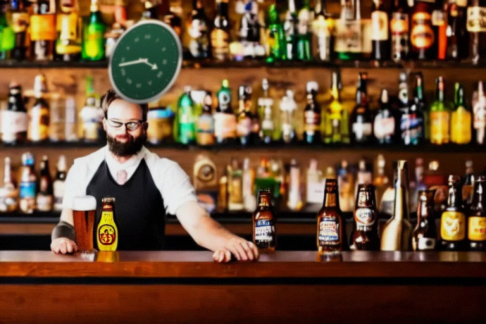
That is 3h43
